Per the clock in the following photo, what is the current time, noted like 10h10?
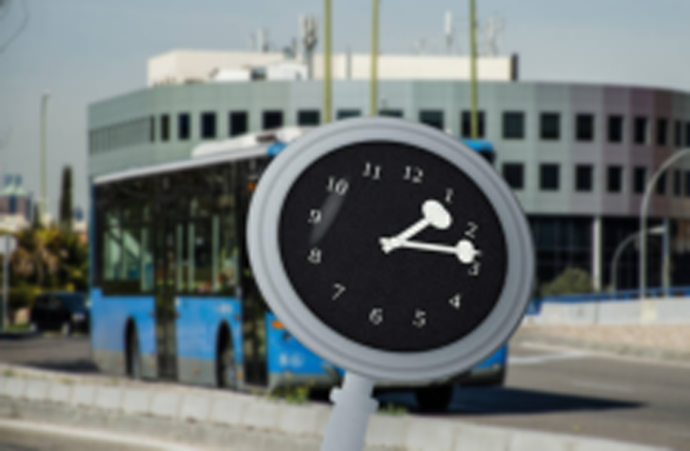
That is 1h13
